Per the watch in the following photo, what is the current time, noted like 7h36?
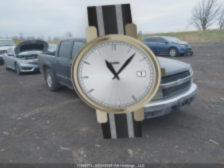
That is 11h07
